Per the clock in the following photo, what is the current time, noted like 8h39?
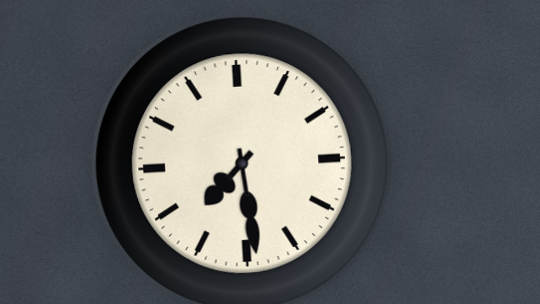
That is 7h29
